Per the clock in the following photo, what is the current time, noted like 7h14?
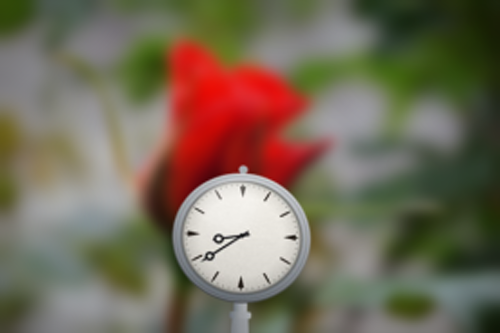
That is 8h39
